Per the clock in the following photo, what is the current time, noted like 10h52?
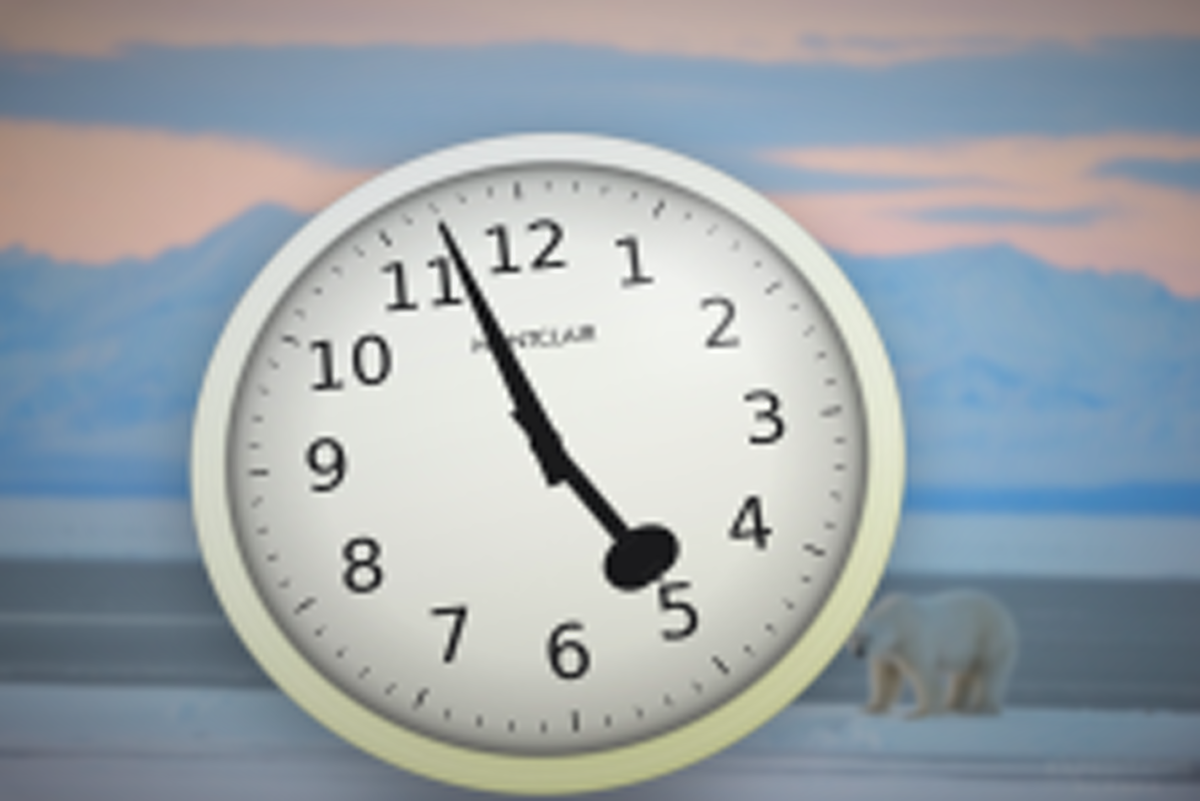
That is 4h57
